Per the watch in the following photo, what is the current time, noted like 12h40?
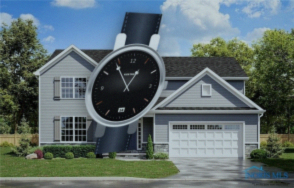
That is 12h54
